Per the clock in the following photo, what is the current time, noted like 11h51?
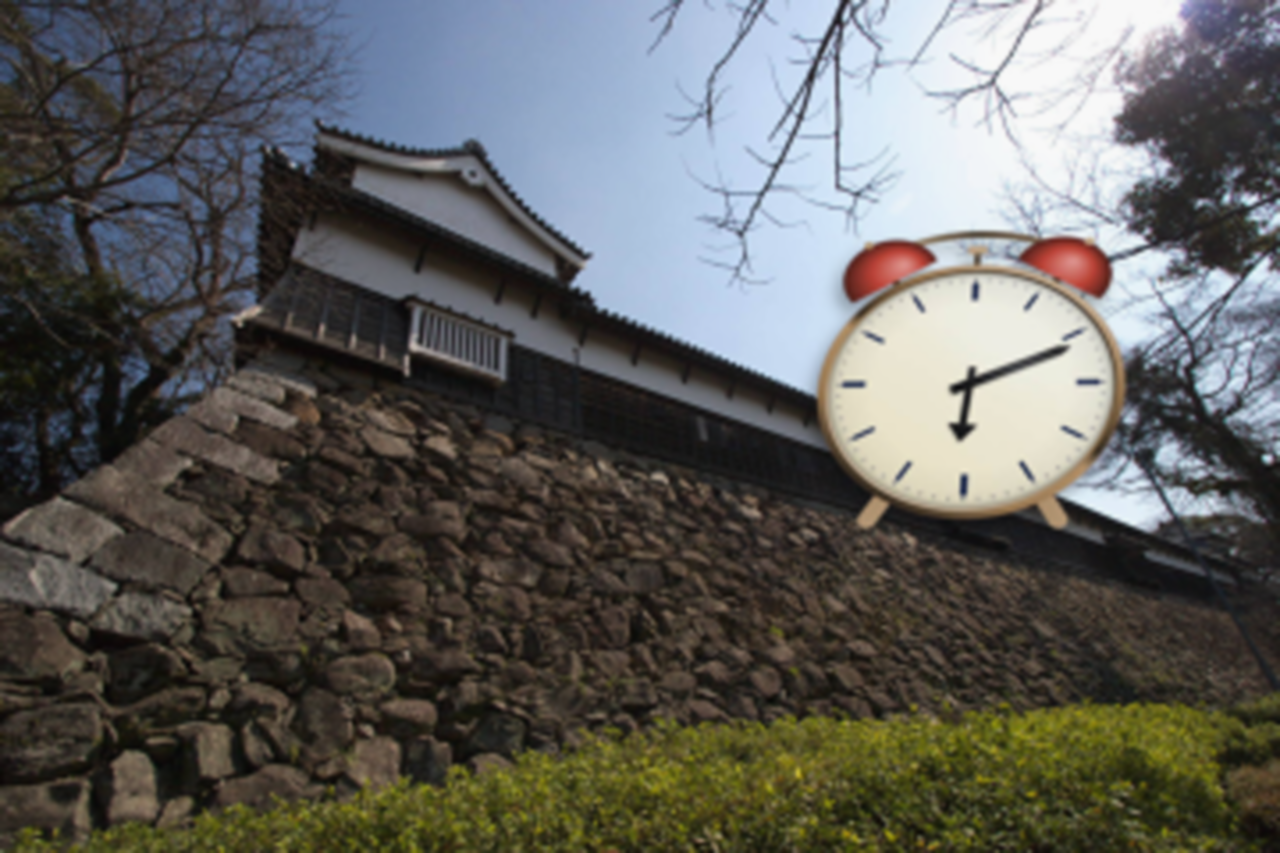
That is 6h11
